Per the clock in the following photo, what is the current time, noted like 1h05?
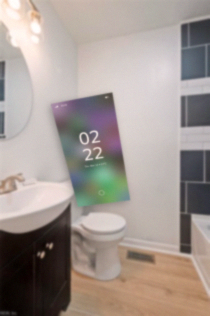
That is 2h22
